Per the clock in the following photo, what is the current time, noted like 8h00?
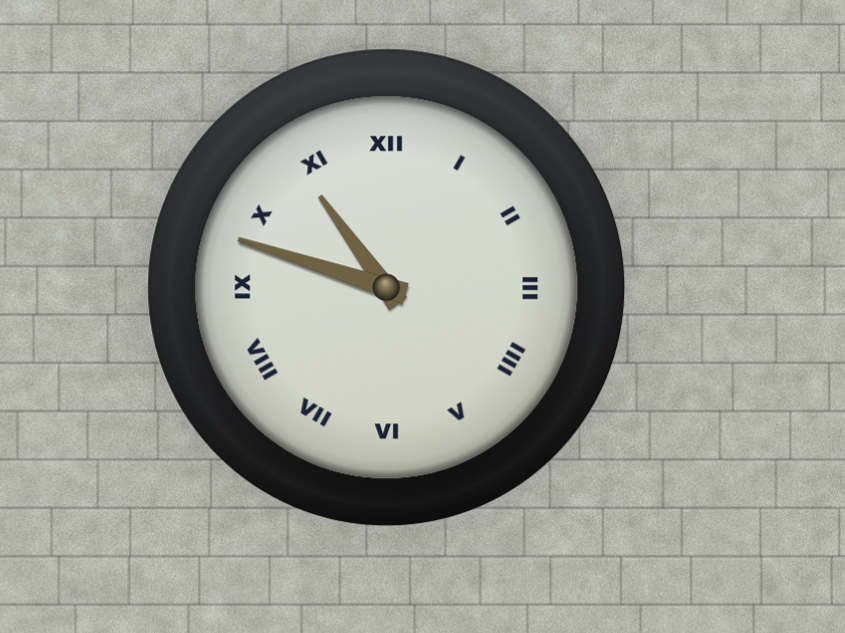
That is 10h48
